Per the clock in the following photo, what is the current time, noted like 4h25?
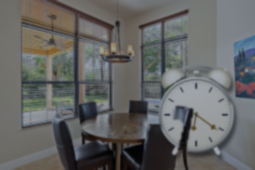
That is 6h21
